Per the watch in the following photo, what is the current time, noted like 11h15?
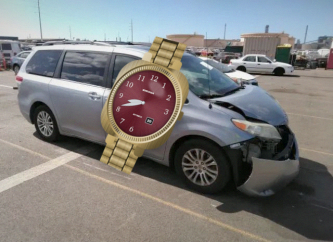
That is 8h41
